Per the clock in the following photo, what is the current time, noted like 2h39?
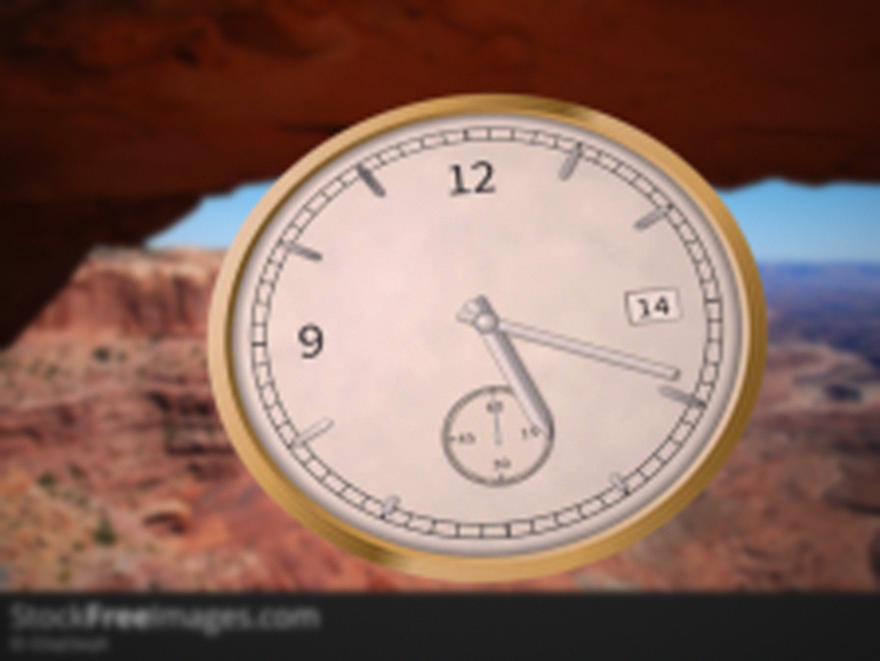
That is 5h19
